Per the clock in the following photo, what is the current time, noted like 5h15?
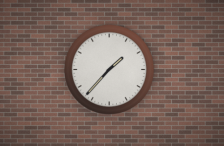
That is 1h37
